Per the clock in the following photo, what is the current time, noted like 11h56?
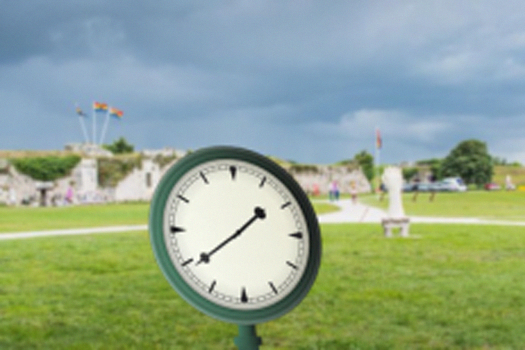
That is 1h39
